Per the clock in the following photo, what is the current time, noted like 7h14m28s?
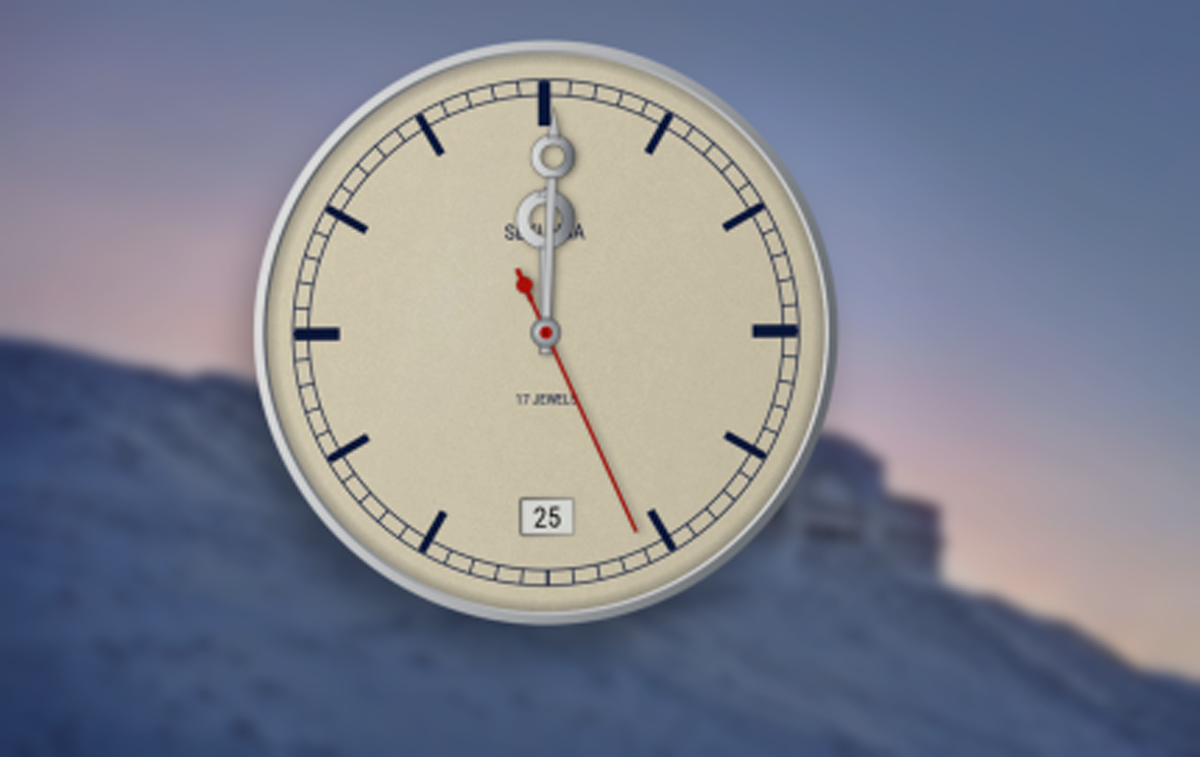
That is 12h00m26s
